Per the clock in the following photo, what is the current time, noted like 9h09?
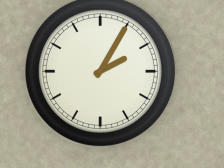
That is 2h05
